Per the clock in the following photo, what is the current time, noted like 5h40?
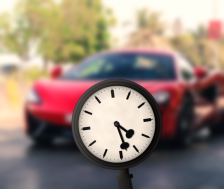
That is 4h28
